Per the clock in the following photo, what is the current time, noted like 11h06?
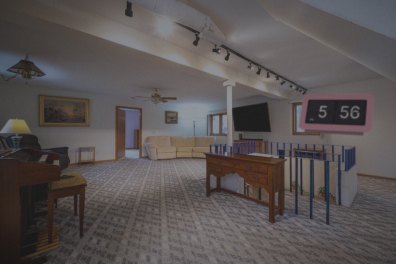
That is 5h56
